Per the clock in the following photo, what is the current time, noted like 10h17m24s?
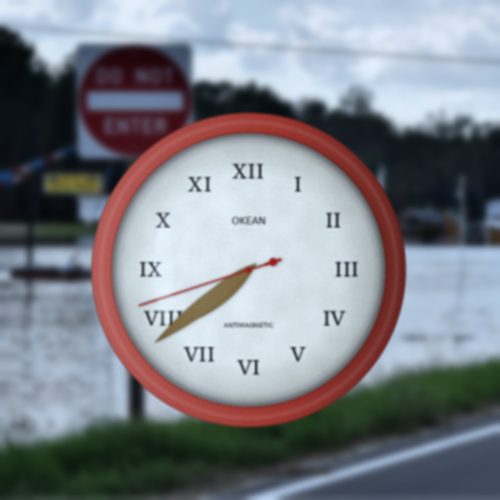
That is 7h38m42s
